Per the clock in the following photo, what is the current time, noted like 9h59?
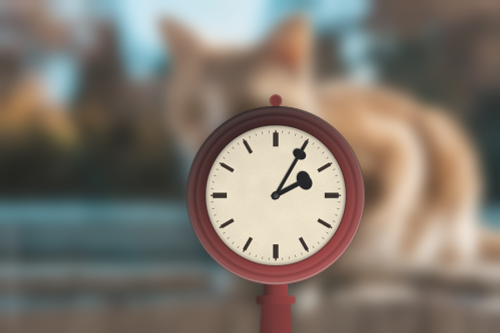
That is 2h05
